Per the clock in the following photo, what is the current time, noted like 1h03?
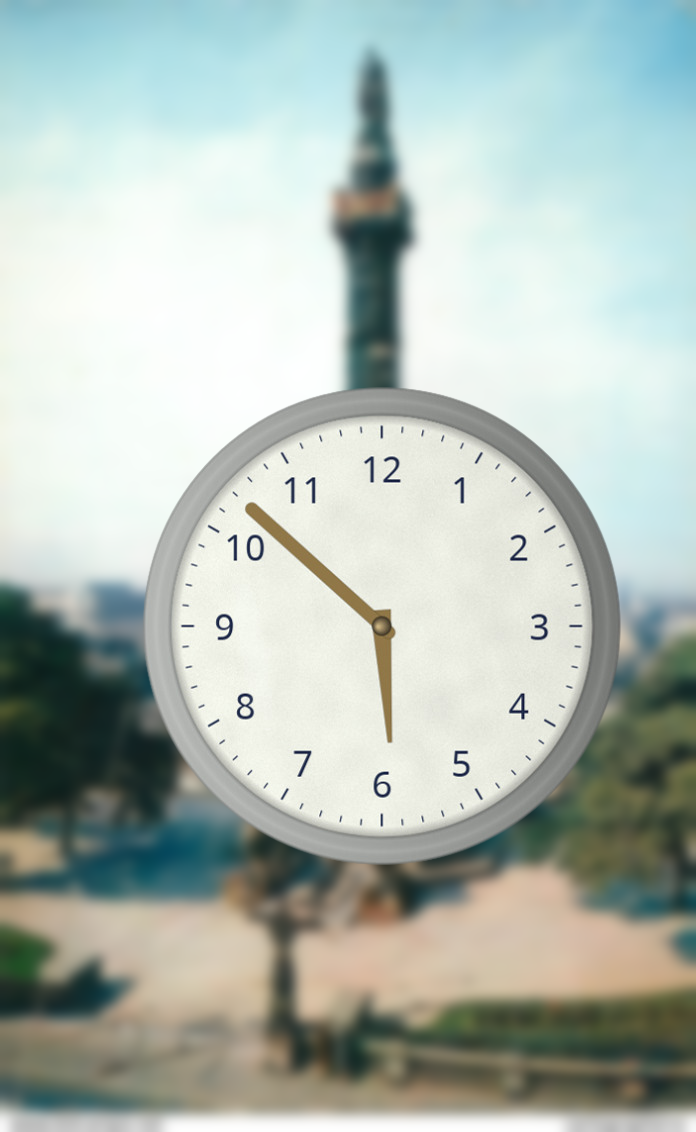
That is 5h52
